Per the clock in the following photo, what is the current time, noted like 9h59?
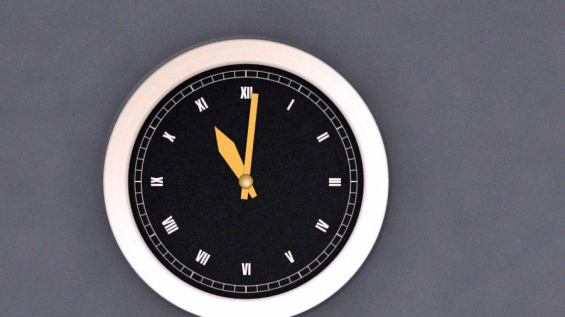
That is 11h01
